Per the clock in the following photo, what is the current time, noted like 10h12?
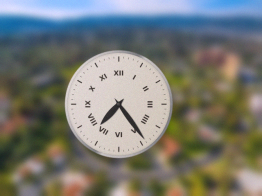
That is 7h24
